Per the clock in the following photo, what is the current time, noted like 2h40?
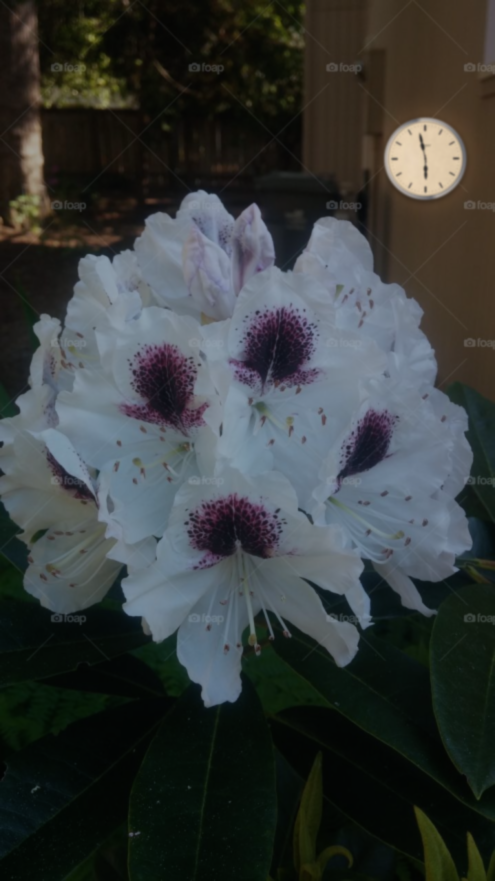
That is 5h58
